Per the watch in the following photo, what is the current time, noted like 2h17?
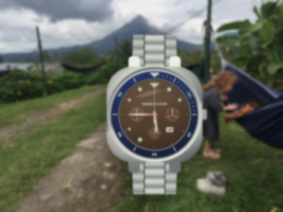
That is 5h45
